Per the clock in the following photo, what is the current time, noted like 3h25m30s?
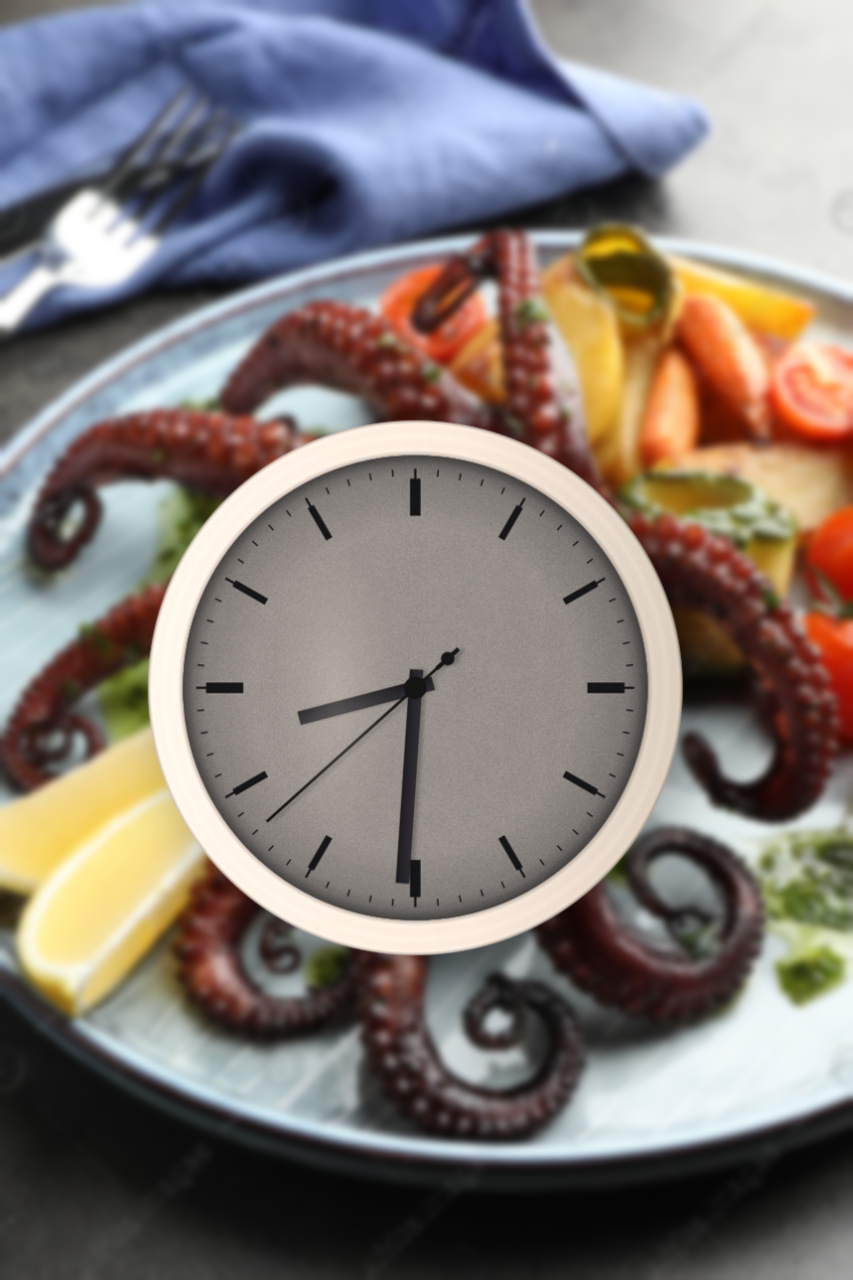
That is 8h30m38s
